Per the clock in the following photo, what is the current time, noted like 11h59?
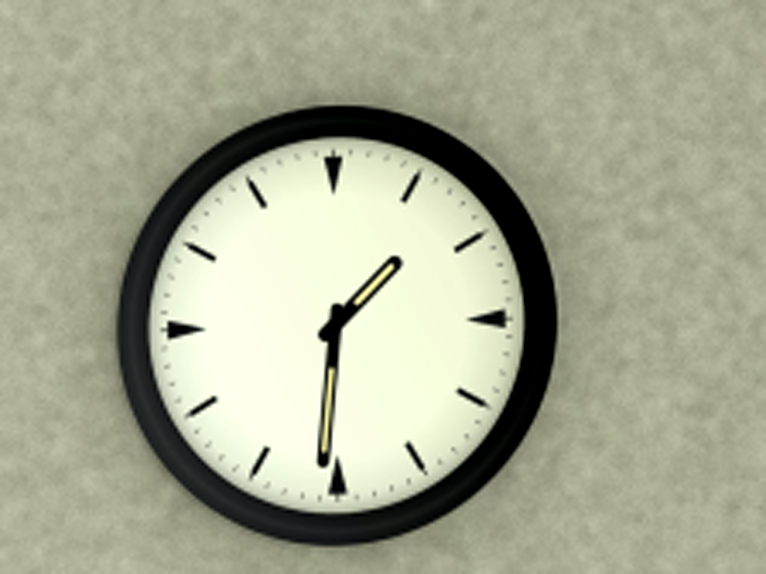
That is 1h31
